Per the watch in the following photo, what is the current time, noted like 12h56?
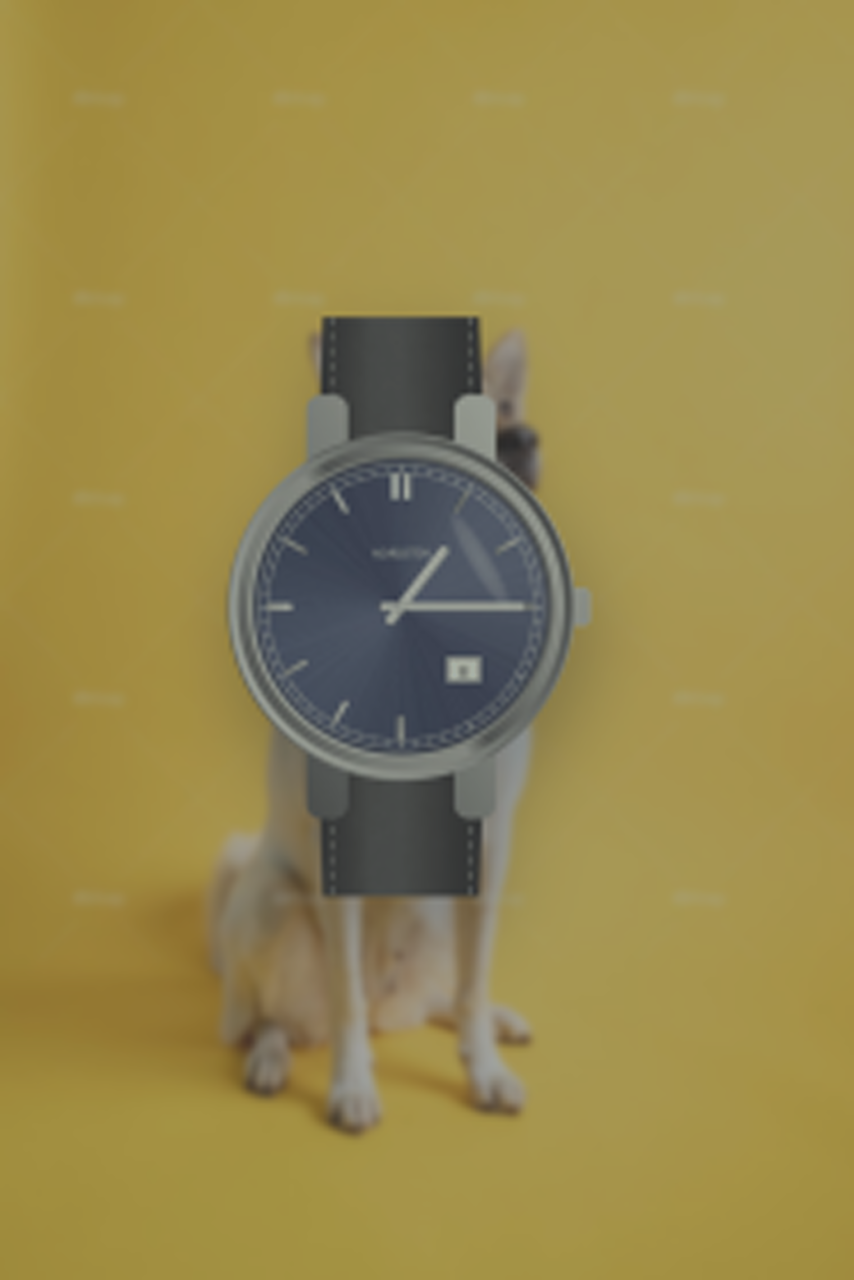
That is 1h15
